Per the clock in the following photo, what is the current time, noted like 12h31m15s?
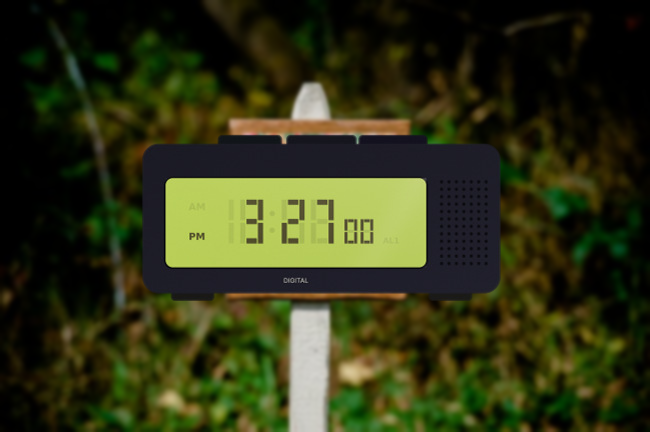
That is 3h27m00s
